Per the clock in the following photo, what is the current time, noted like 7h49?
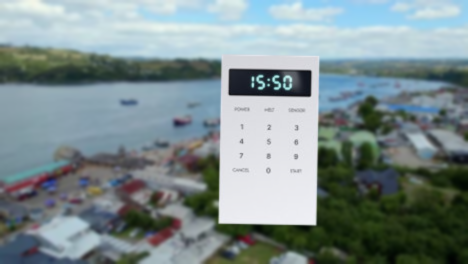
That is 15h50
